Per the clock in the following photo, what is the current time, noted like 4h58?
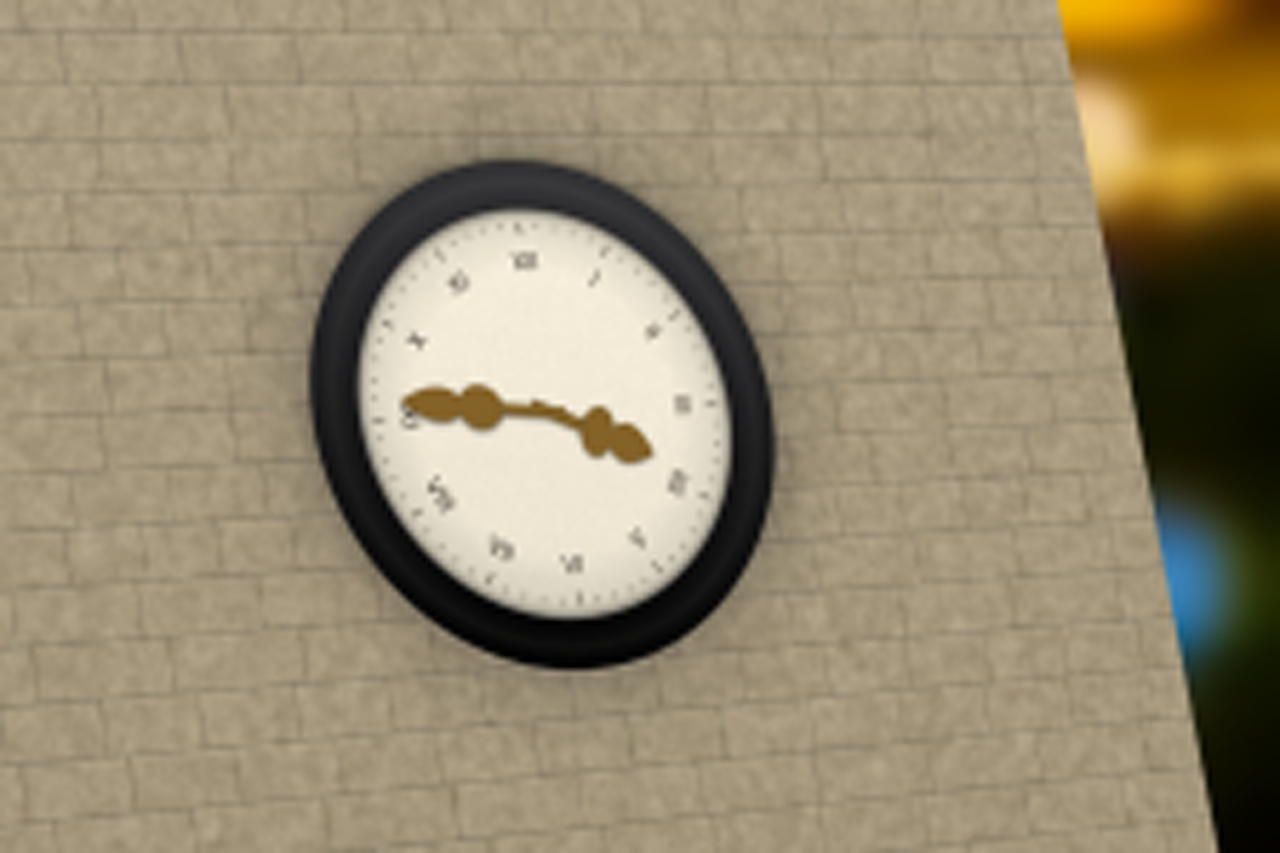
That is 3h46
